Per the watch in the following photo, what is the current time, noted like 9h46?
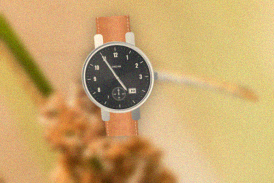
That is 4h55
